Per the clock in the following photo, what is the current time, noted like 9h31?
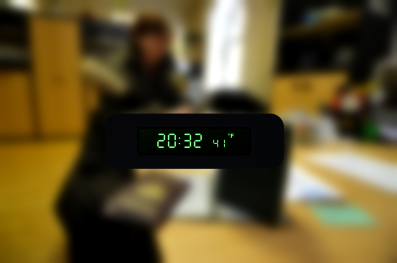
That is 20h32
